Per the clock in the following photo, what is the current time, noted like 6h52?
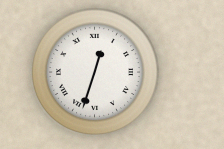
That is 12h33
